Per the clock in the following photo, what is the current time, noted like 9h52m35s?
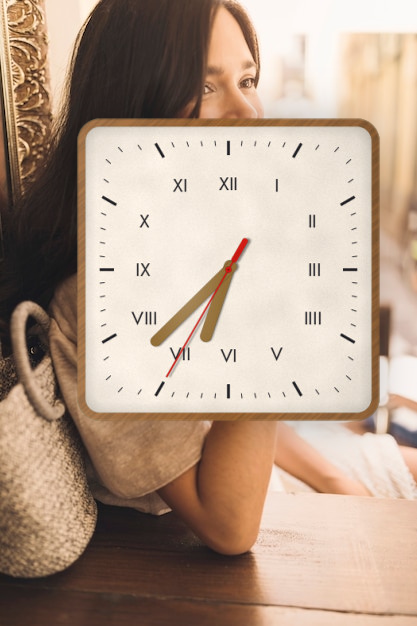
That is 6h37m35s
